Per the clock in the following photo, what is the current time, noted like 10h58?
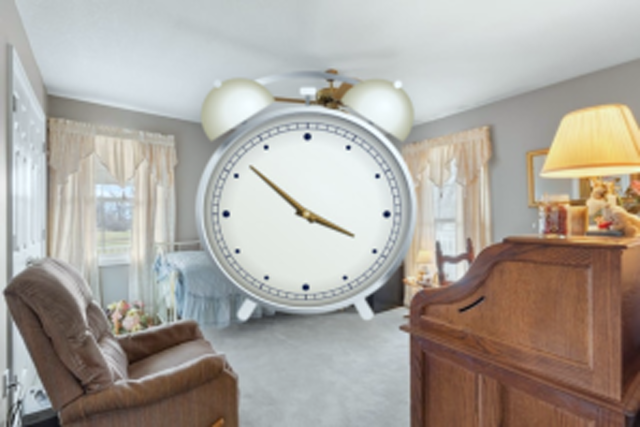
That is 3h52
